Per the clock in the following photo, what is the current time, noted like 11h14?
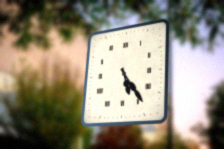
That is 5h24
